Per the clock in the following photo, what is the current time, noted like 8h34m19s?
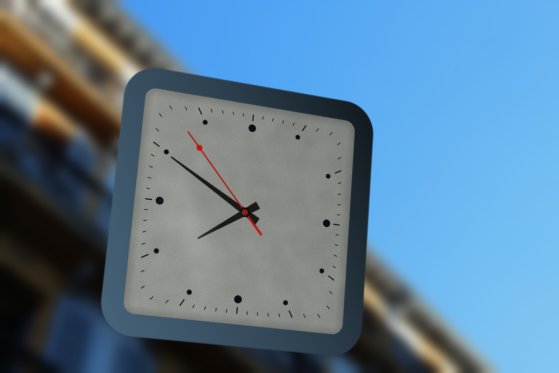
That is 7h49m53s
